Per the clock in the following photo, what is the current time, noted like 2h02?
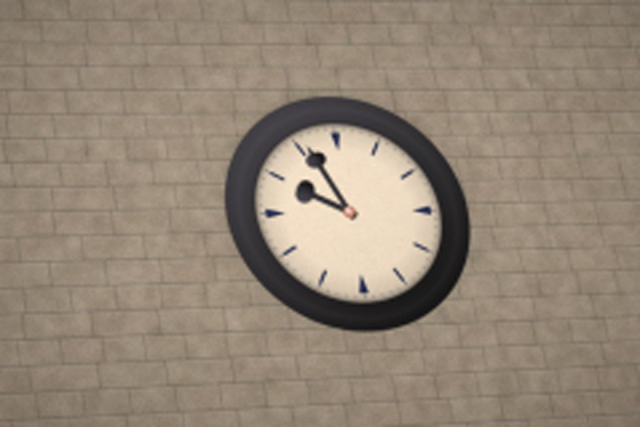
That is 9h56
